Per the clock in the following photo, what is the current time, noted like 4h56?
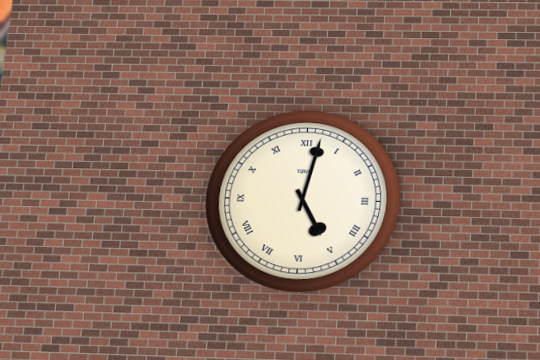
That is 5h02
